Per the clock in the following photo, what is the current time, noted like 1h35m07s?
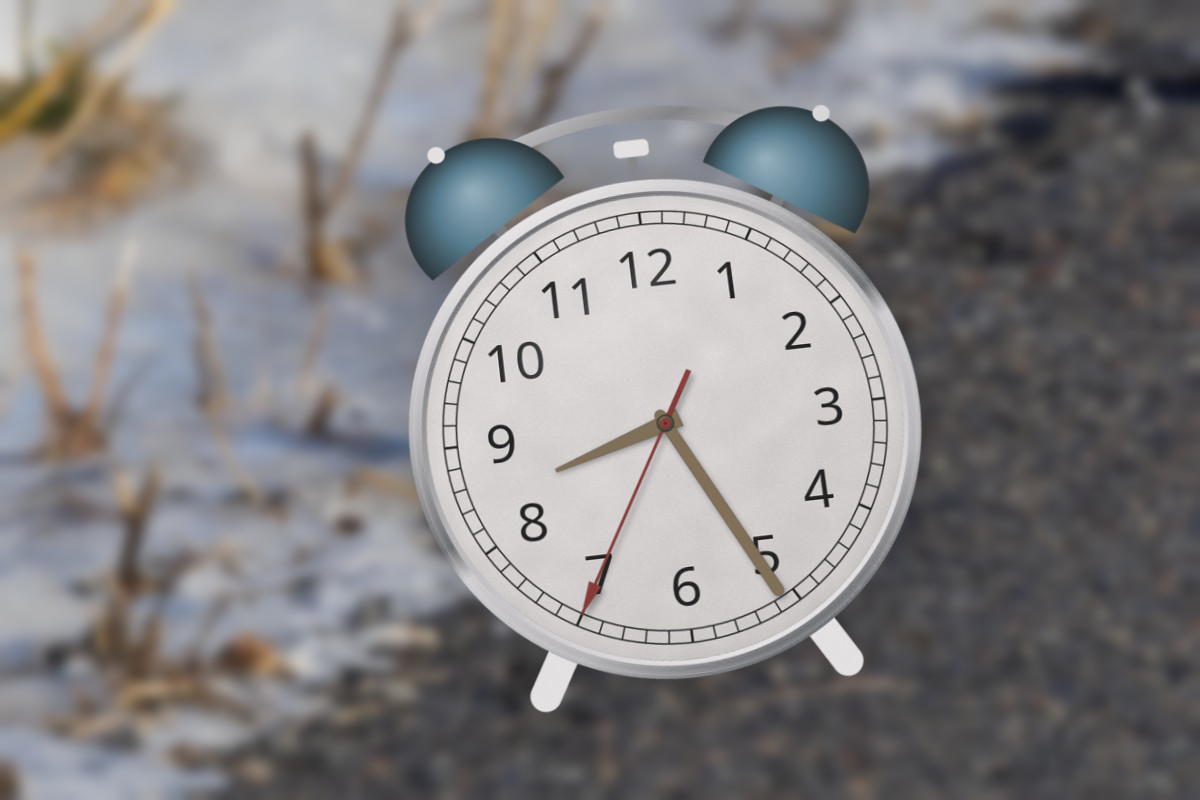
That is 8h25m35s
